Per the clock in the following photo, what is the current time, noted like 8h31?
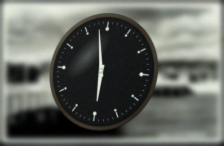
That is 5h58
